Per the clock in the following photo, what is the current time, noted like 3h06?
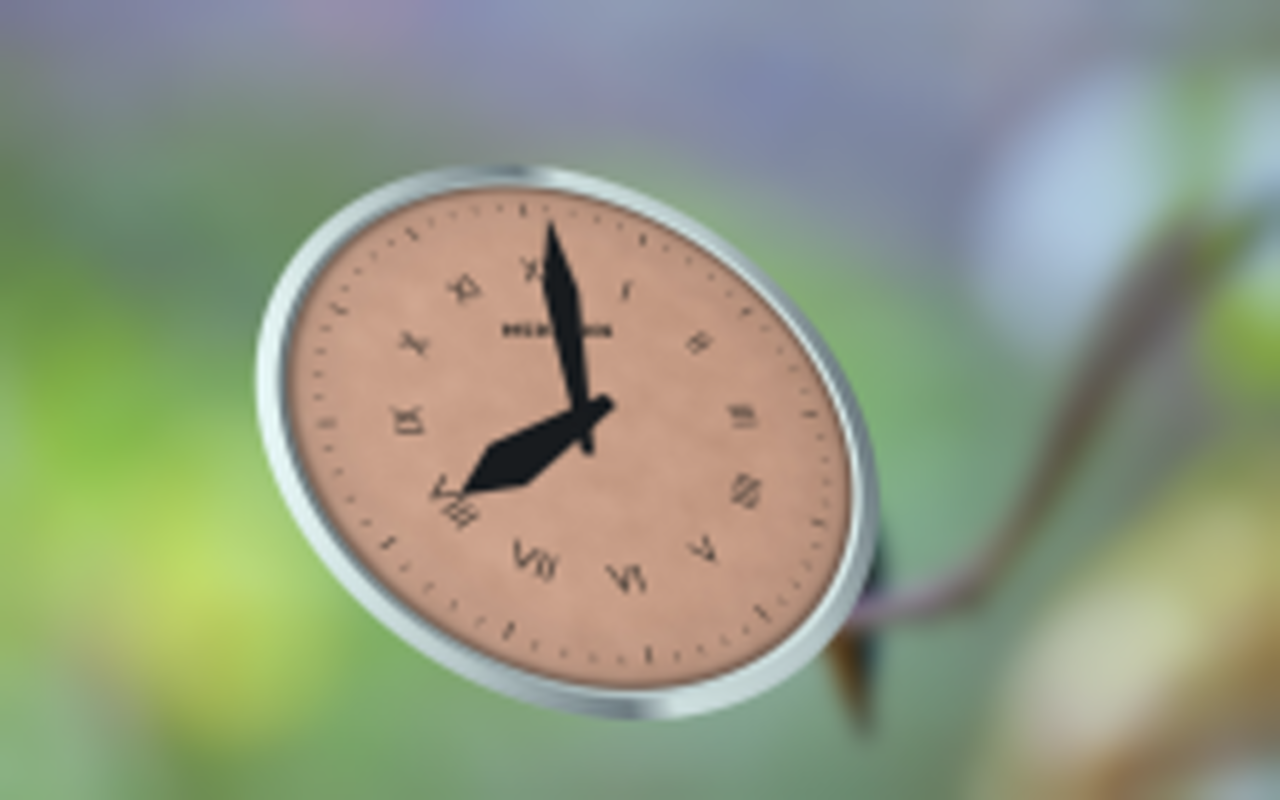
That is 8h01
